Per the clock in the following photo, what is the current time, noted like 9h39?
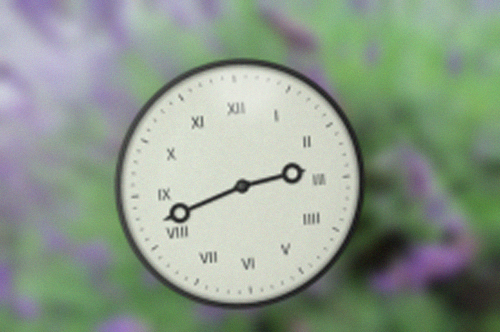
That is 2h42
